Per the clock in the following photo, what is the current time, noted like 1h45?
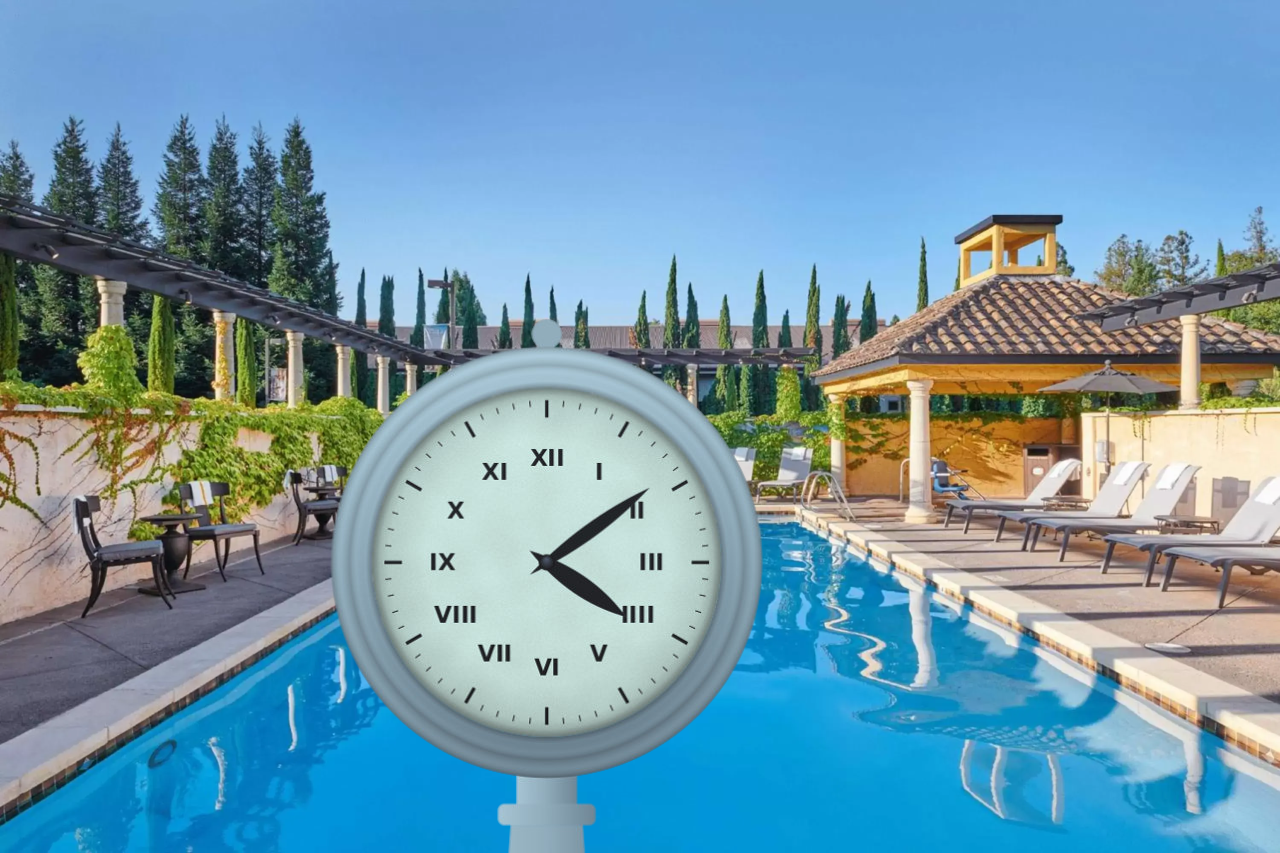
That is 4h09
